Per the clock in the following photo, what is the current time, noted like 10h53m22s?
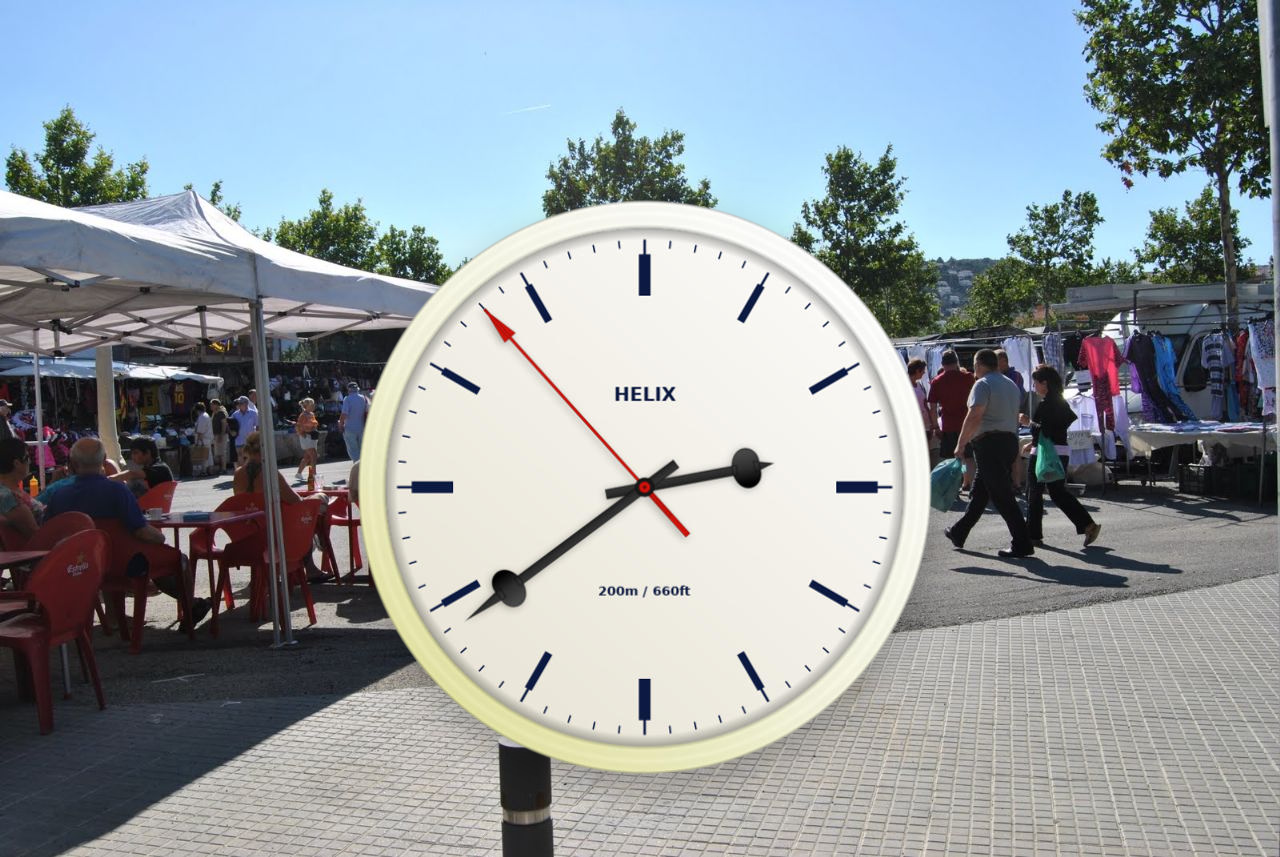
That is 2h38m53s
